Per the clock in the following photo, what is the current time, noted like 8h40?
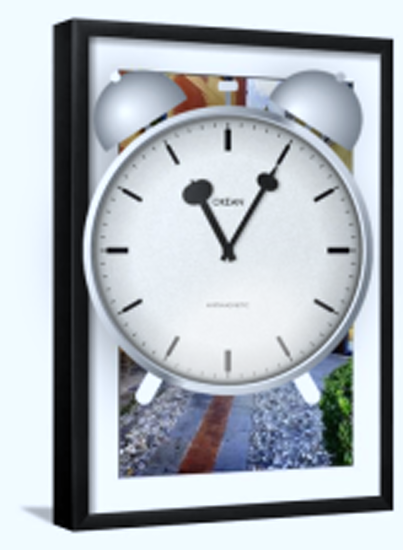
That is 11h05
